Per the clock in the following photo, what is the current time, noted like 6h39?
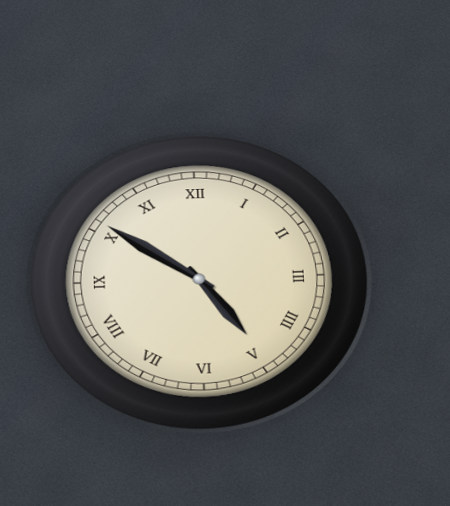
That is 4h51
